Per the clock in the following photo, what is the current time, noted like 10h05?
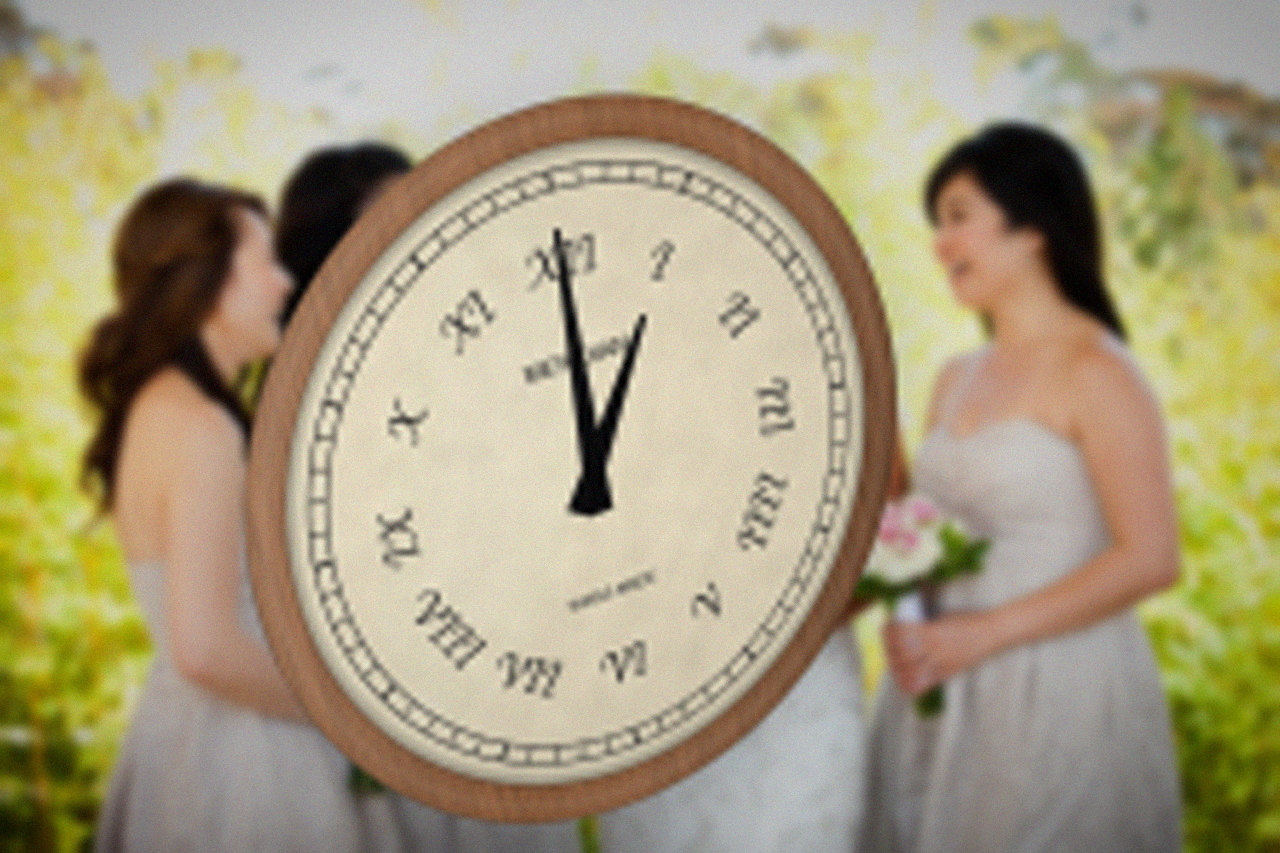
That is 1h00
